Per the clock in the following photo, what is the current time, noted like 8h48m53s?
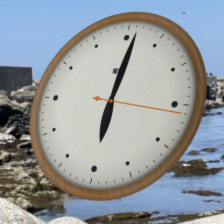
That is 6h01m16s
